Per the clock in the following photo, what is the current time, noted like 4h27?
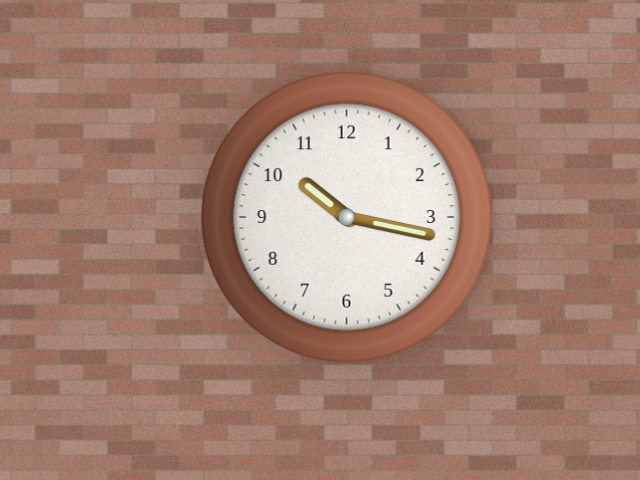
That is 10h17
